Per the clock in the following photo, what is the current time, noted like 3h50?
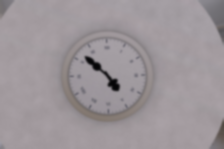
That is 4h52
